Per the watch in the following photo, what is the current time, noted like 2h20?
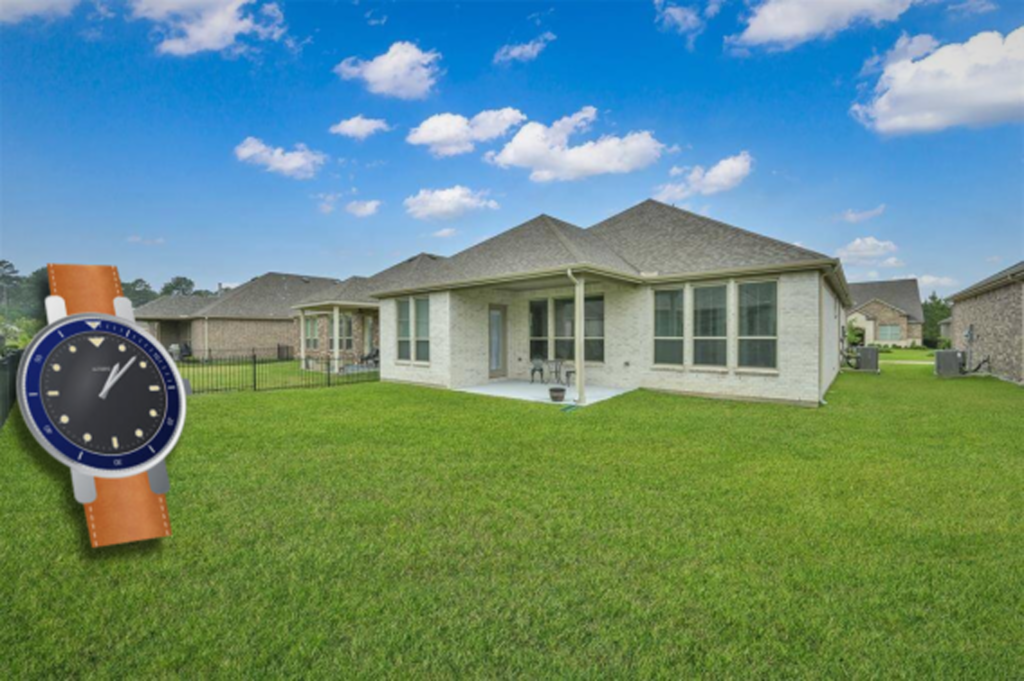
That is 1h08
